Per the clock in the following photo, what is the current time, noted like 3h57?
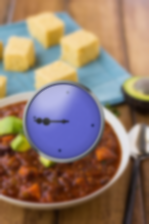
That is 8h44
